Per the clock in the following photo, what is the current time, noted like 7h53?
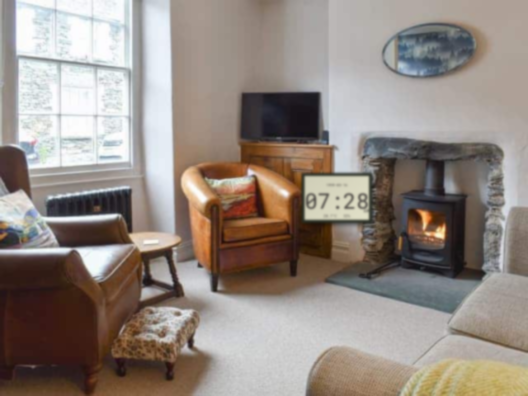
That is 7h28
